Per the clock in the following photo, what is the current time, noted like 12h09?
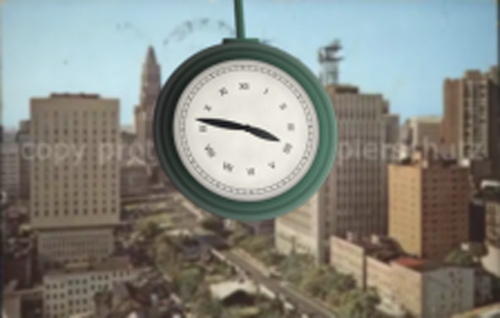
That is 3h47
